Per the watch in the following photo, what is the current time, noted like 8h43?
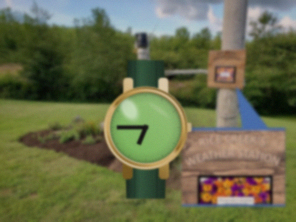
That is 6h45
